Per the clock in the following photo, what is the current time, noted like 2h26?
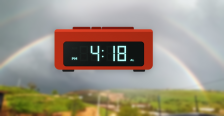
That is 4h18
